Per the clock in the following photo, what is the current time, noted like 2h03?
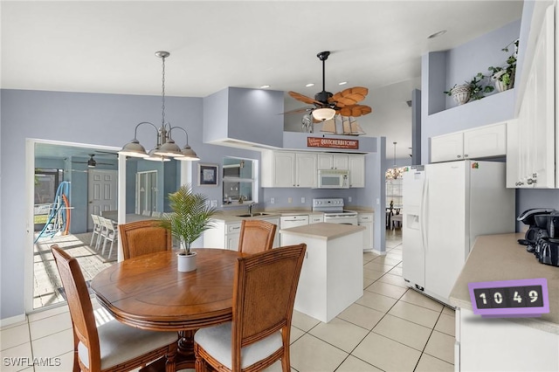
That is 10h49
